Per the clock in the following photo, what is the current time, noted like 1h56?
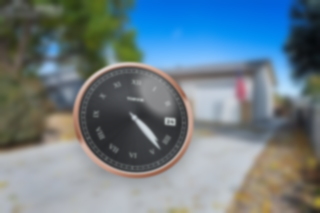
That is 4h23
